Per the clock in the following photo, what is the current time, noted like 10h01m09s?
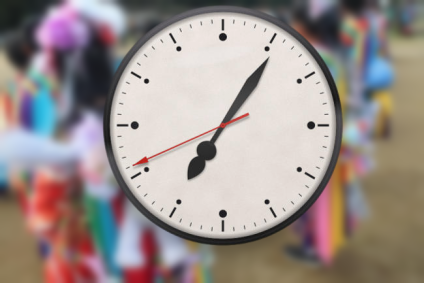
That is 7h05m41s
